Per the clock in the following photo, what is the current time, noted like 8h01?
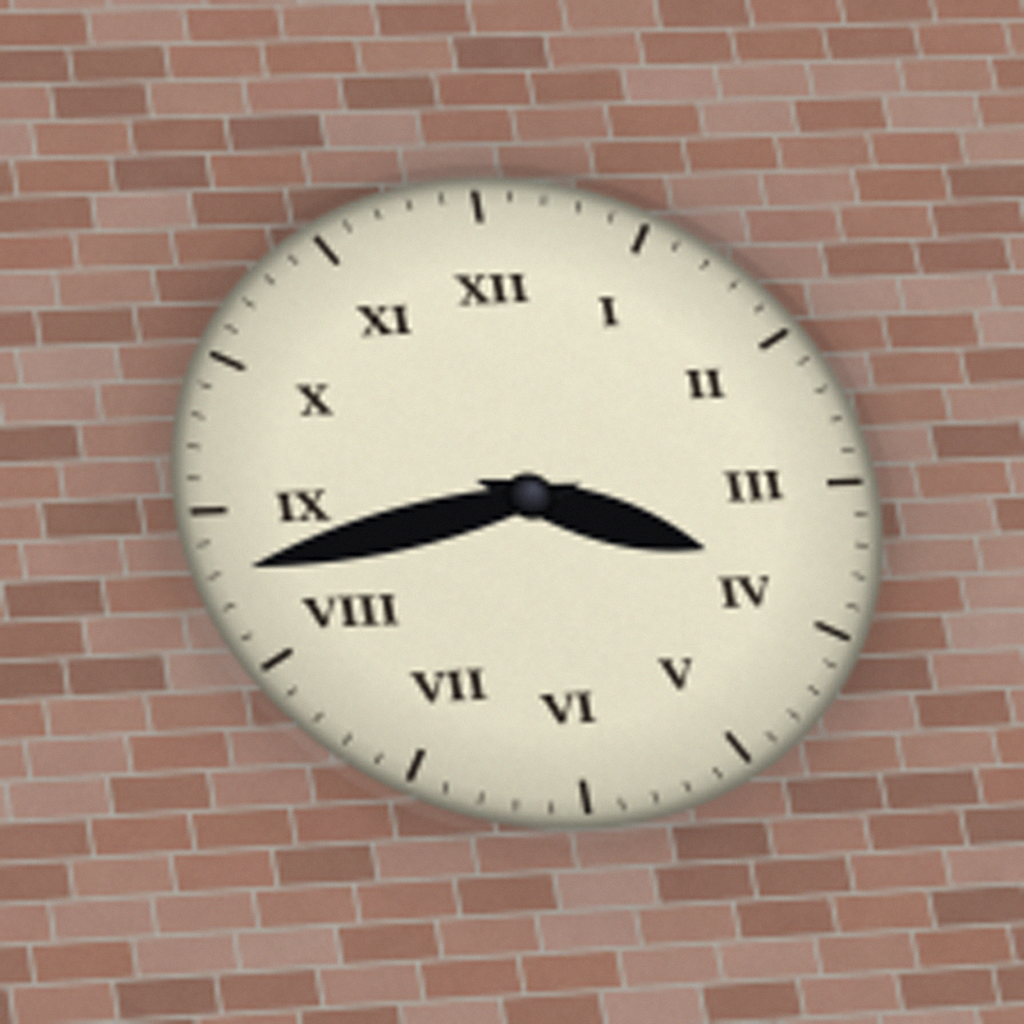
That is 3h43
